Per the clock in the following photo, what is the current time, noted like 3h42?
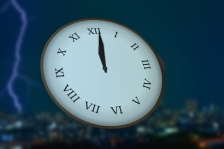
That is 12h01
